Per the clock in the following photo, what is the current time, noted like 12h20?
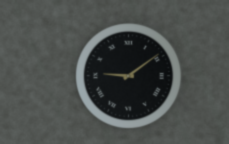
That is 9h09
